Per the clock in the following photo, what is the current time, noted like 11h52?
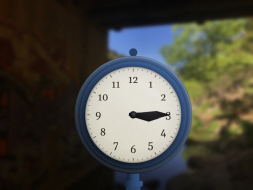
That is 3h15
